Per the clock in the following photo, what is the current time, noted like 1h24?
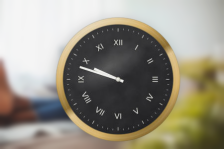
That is 9h48
